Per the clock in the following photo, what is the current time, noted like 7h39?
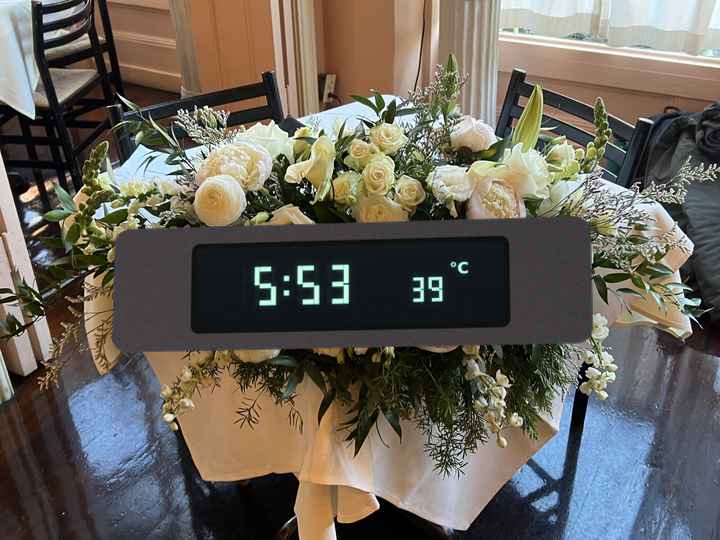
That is 5h53
